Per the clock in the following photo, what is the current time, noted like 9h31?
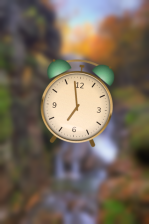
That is 6h58
